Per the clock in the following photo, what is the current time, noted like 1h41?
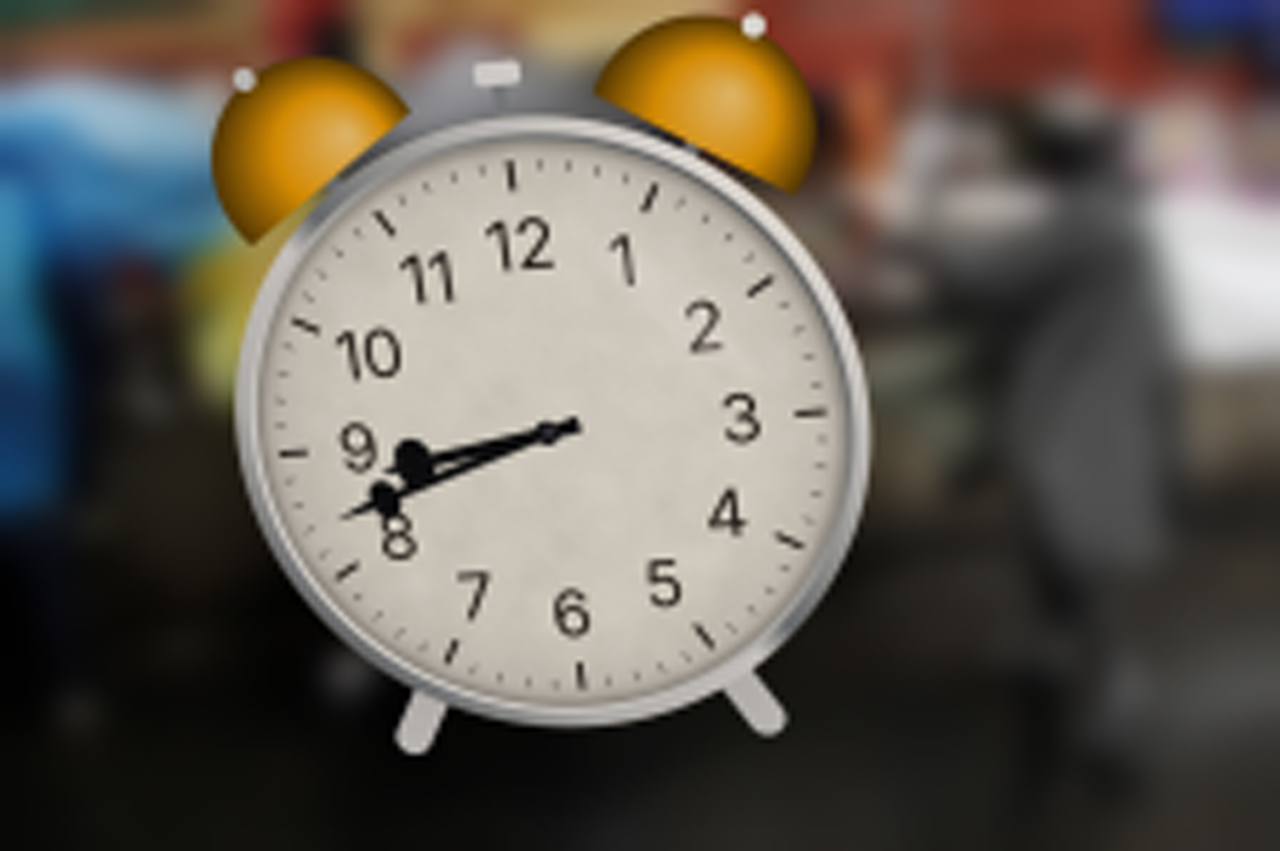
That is 8h42
